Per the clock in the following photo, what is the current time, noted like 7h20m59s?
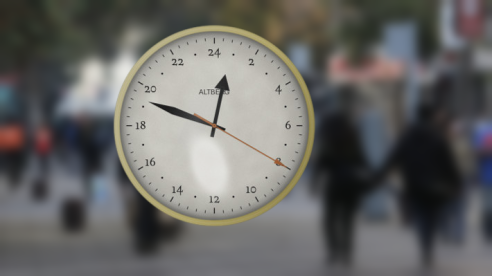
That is 0h48m20s
